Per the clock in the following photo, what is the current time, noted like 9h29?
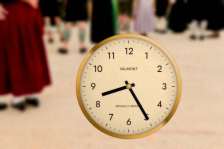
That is 8h25
